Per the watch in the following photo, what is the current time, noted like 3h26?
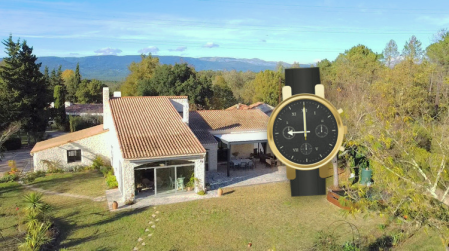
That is 9h00
